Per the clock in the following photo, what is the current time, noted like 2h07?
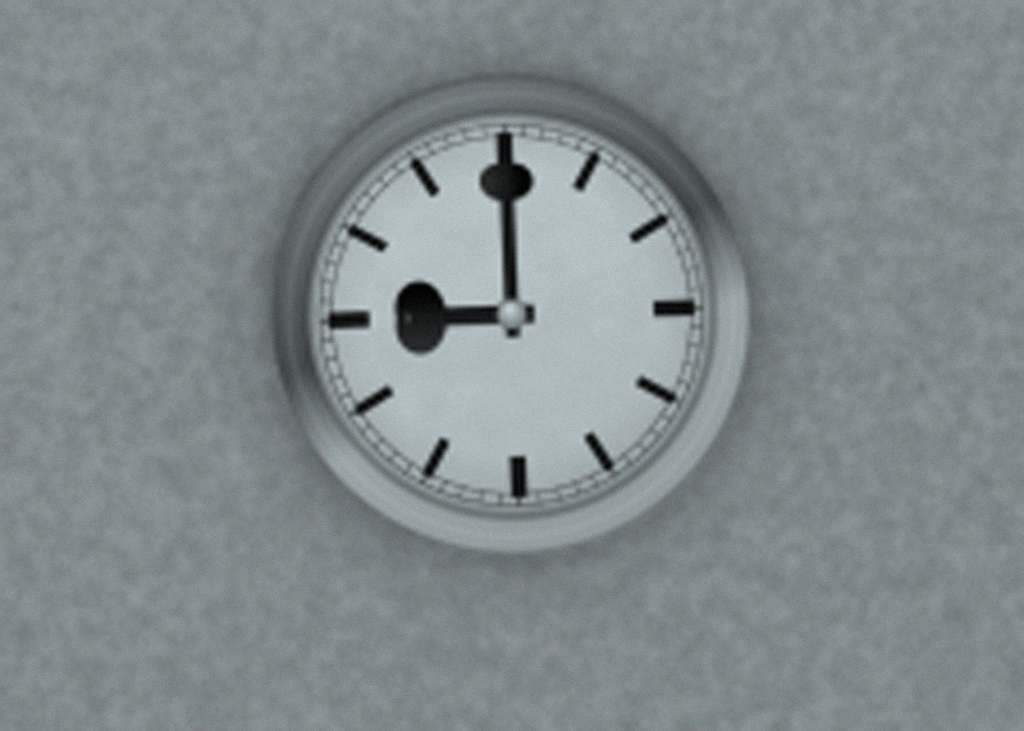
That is 9h00
